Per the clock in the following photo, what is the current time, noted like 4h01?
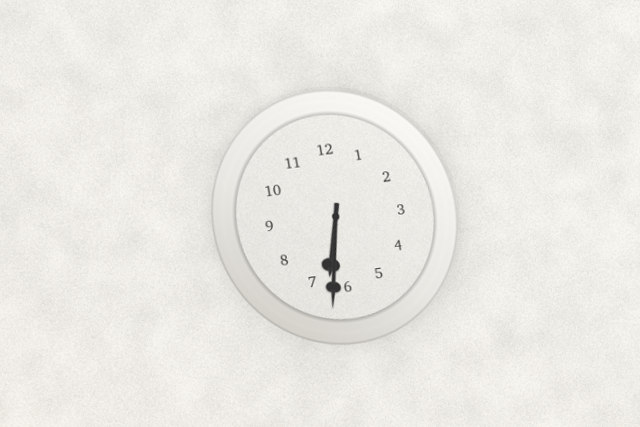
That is 6h32
